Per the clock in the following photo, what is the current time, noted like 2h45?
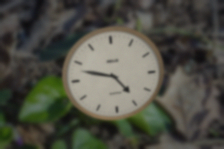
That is 4h48
